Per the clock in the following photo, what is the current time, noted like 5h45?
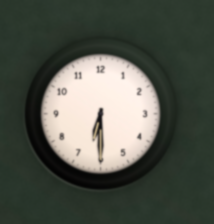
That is 6h30
